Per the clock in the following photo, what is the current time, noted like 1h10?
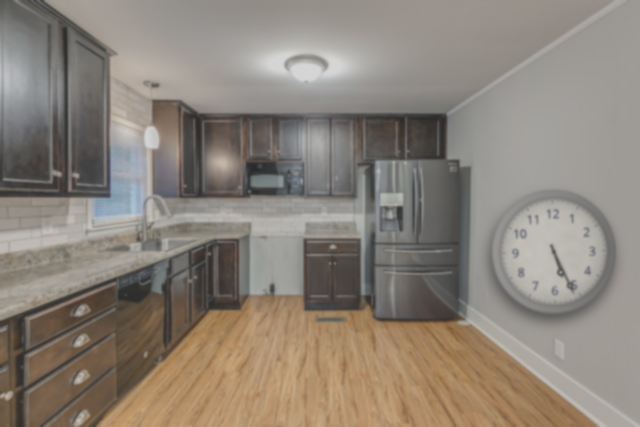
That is 5h26
